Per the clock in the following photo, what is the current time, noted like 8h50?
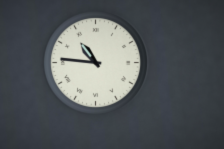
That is 10h46
